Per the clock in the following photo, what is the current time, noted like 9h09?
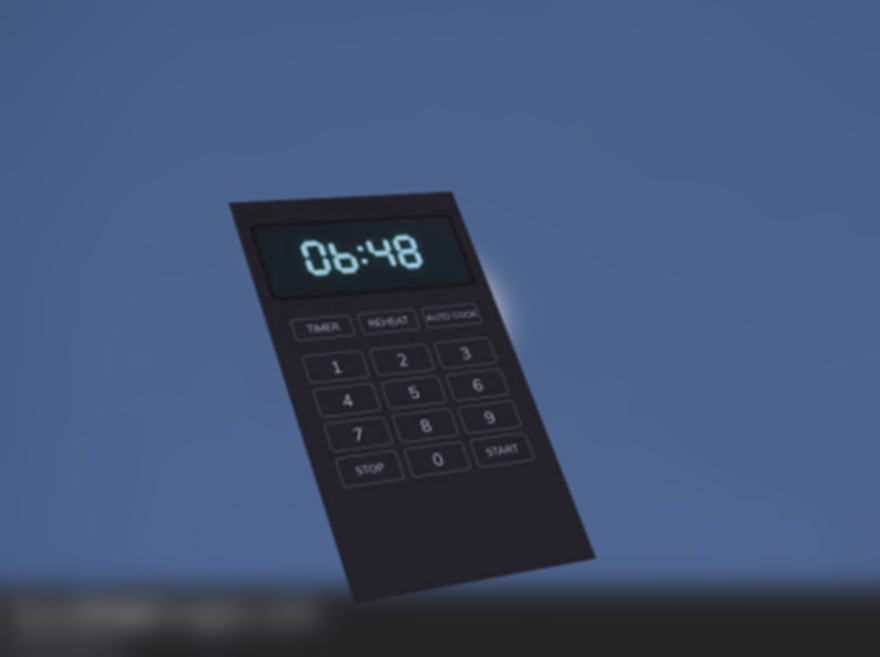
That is 6h48
